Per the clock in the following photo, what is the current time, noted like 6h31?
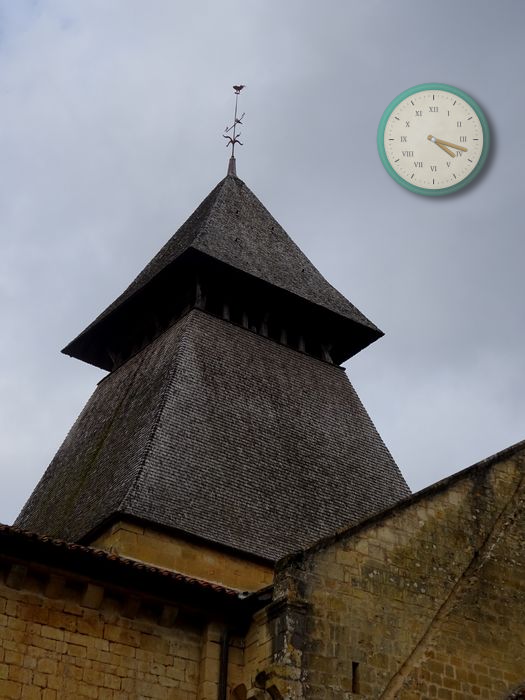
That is 4h18
